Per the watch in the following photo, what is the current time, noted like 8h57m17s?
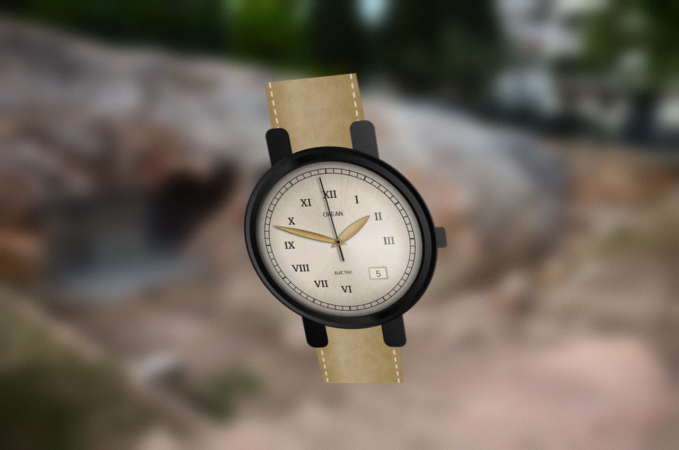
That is 1h47m59s
